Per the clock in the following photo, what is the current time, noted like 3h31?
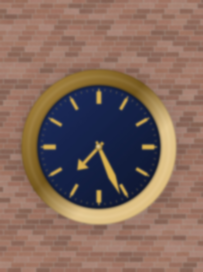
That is 7h26
